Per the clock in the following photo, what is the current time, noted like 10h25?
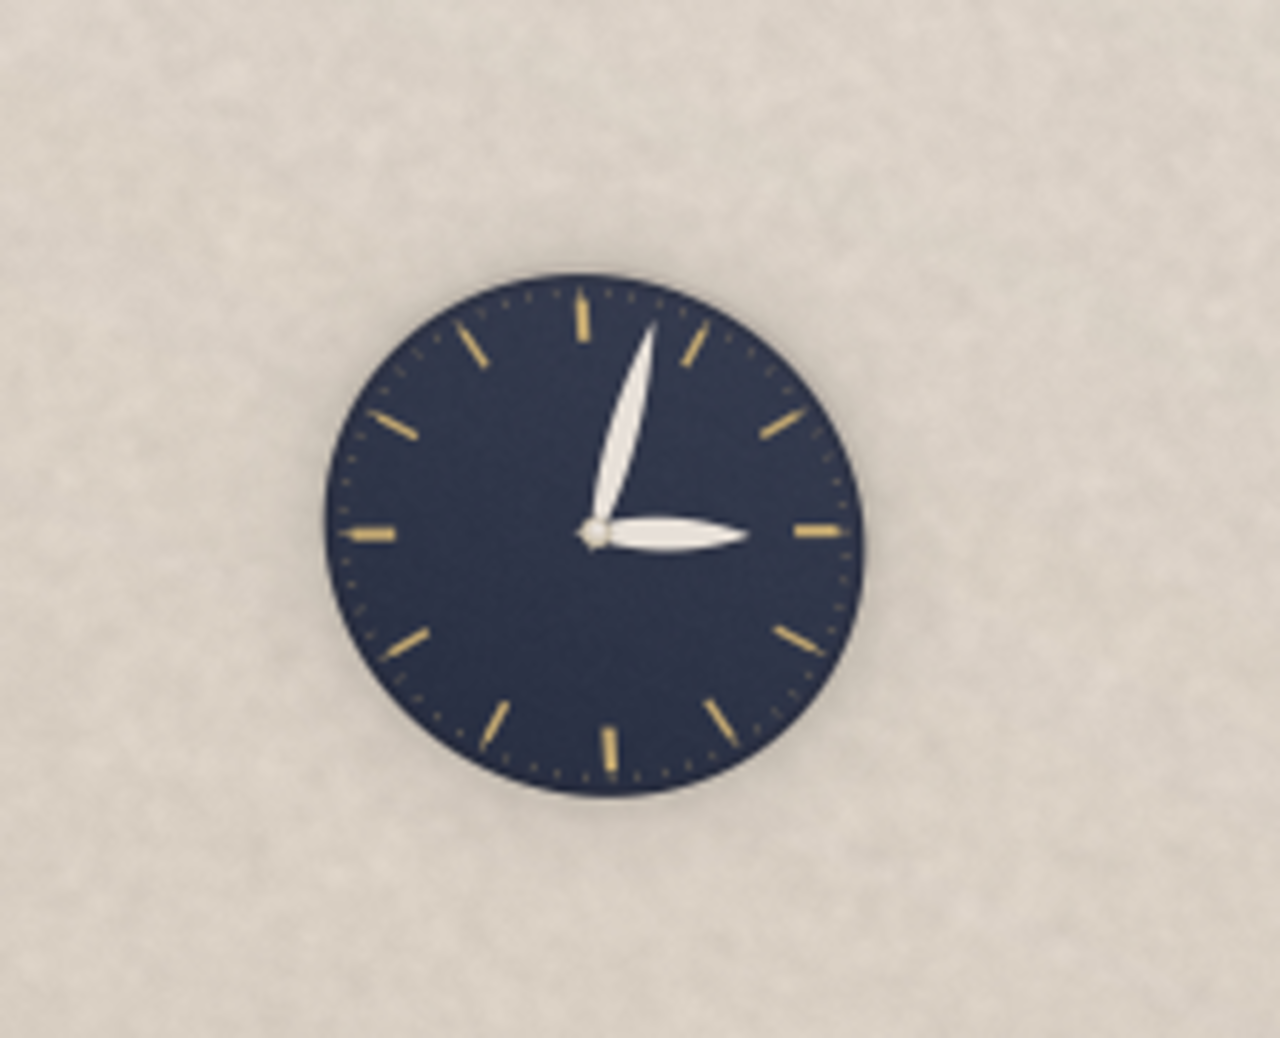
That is 3h03
